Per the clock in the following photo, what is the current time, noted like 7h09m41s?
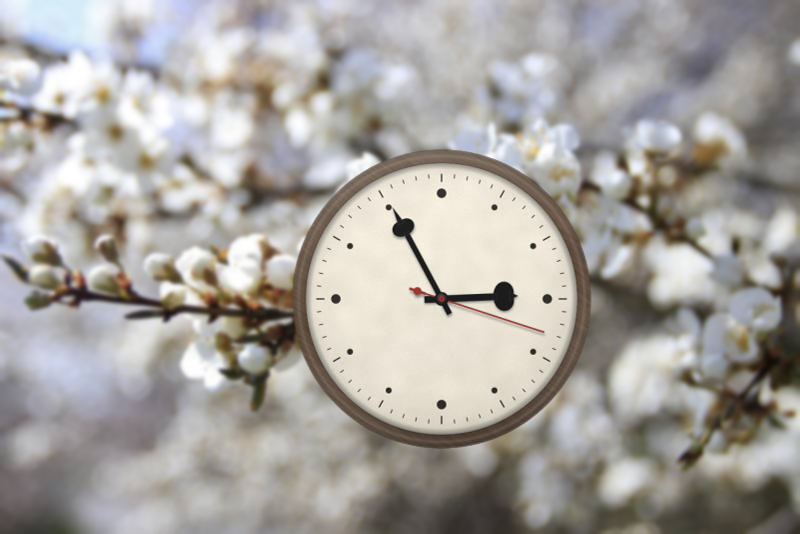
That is 2h55m18s
